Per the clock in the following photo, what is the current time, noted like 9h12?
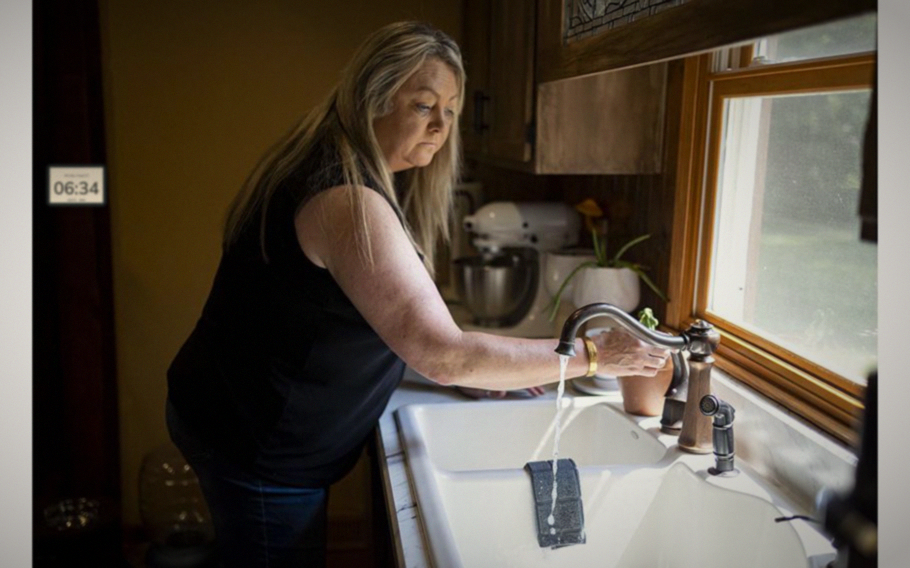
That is 6h34
